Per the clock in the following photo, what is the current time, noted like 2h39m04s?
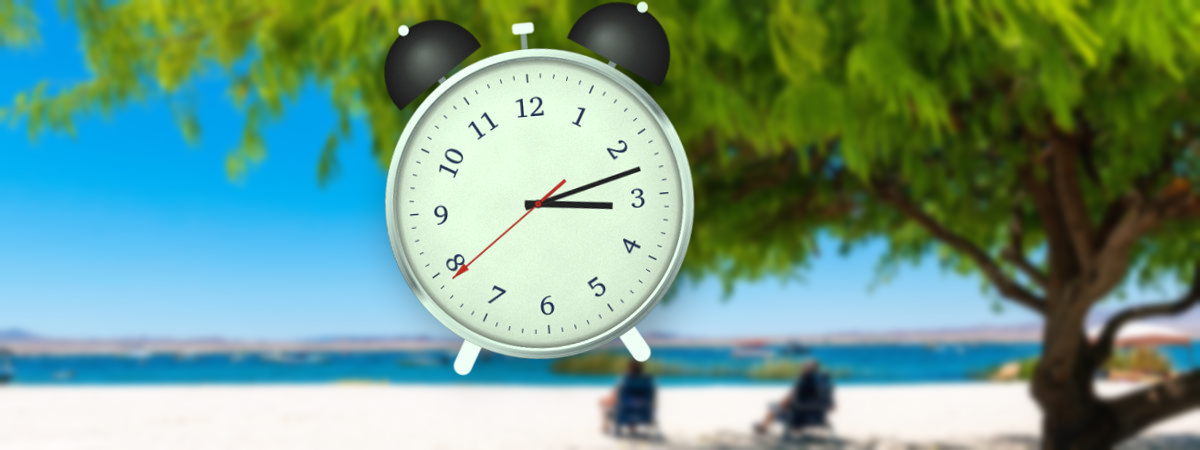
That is 3h12m39s
